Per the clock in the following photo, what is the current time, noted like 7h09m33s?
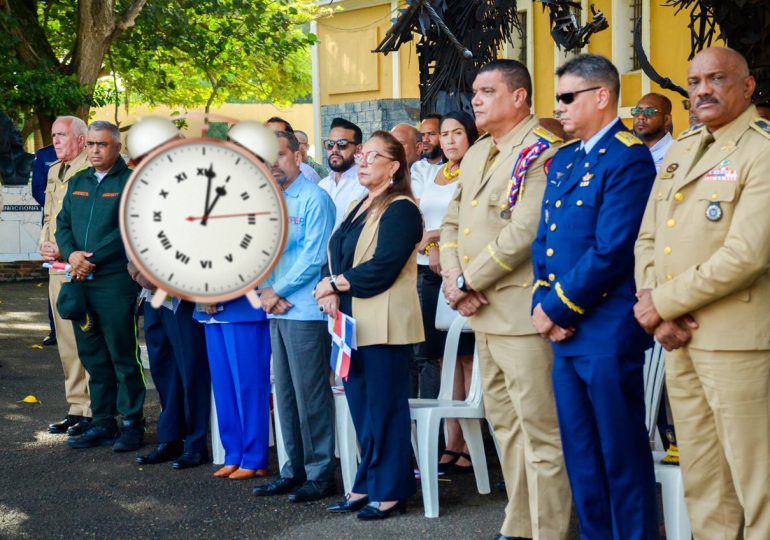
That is 1h01m14s
